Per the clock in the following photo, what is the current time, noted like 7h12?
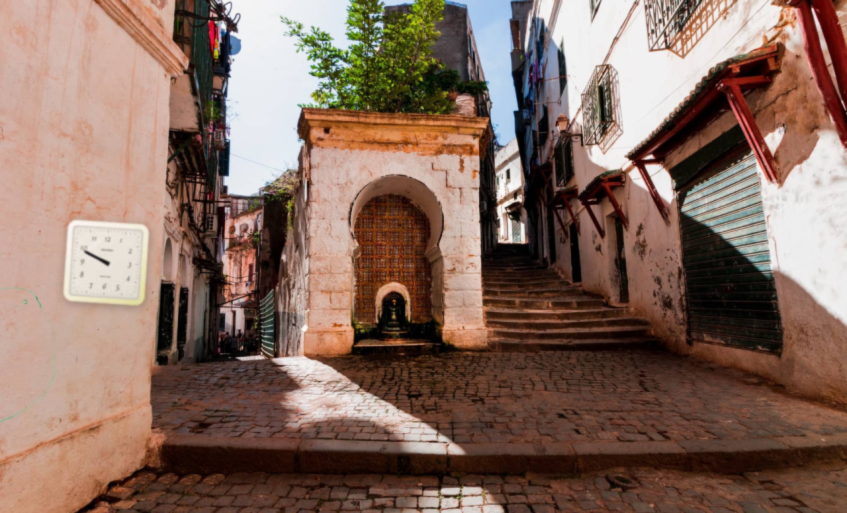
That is 9h49
